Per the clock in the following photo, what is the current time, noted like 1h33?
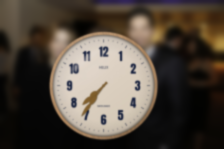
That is 7h36
